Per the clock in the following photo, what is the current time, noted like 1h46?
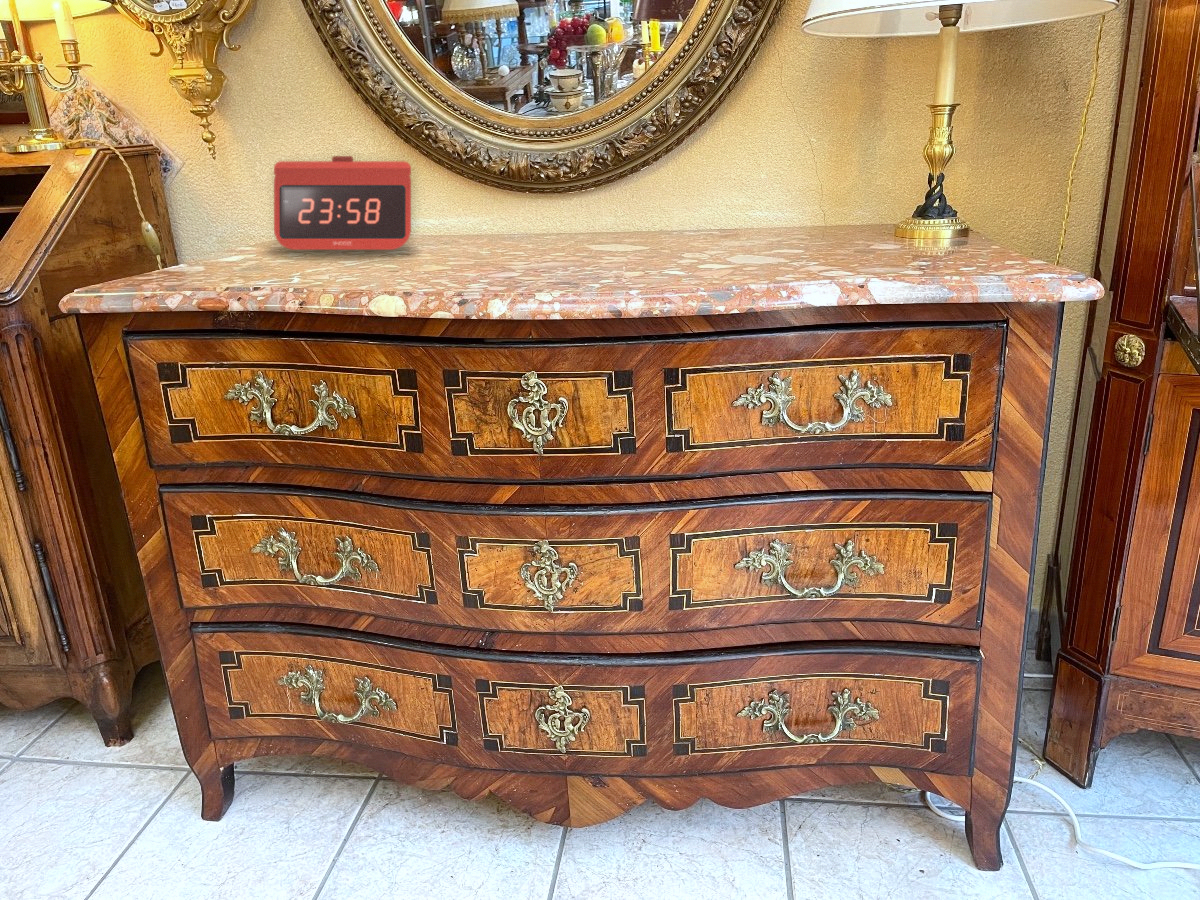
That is 23h58
